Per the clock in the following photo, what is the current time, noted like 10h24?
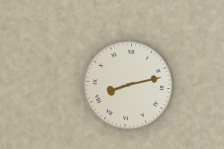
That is 8h12
